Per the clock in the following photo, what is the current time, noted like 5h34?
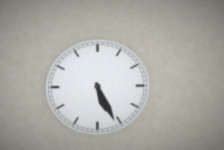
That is 5h26
